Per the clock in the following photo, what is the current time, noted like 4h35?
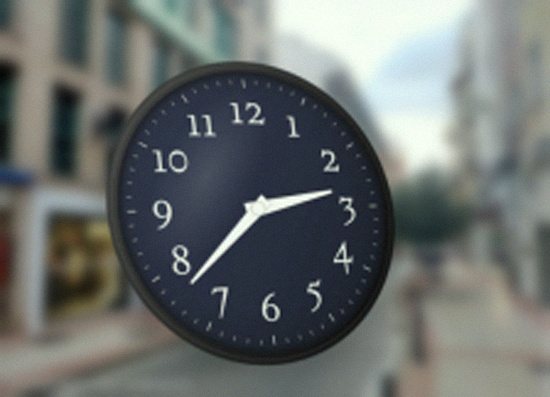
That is 2h38
